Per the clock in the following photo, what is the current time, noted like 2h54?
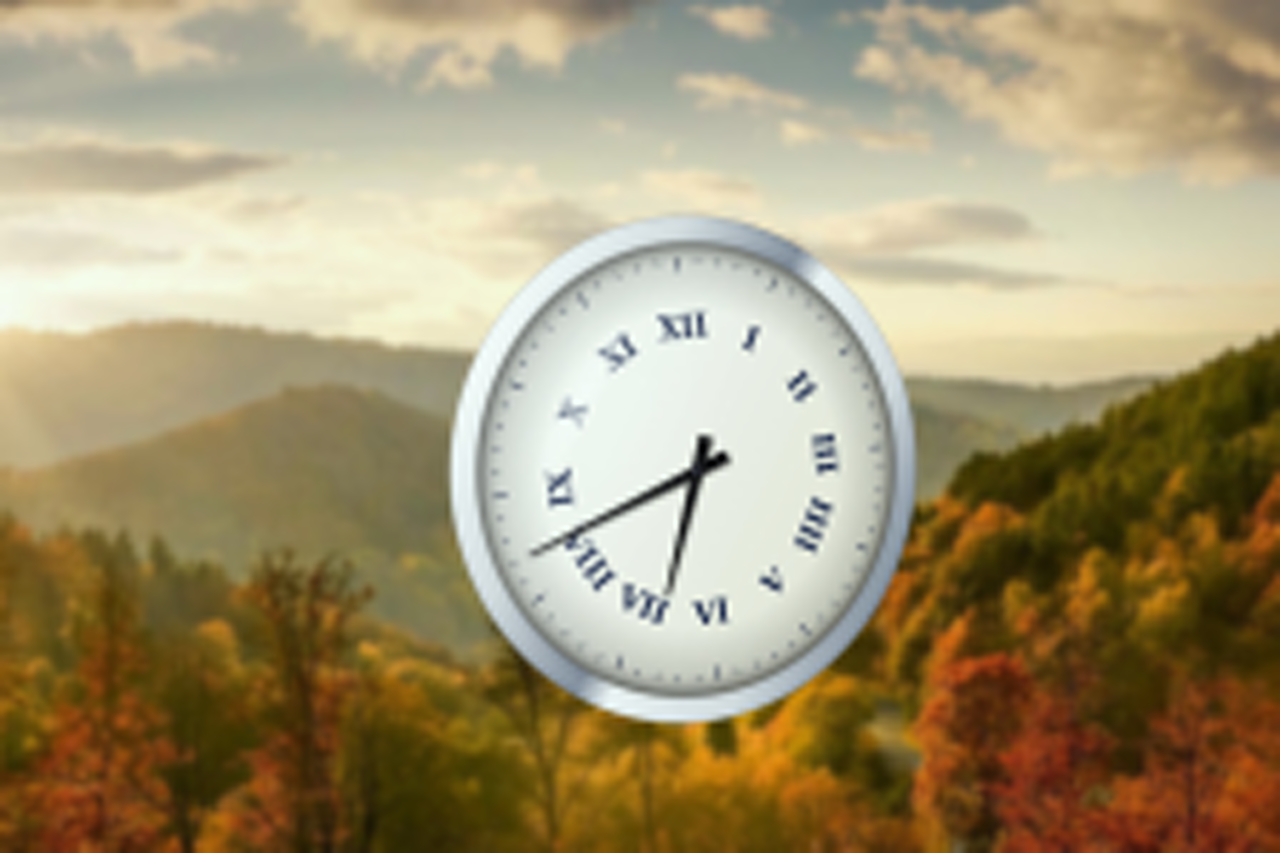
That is 6h42
